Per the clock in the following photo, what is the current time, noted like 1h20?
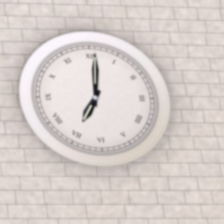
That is 7h01
